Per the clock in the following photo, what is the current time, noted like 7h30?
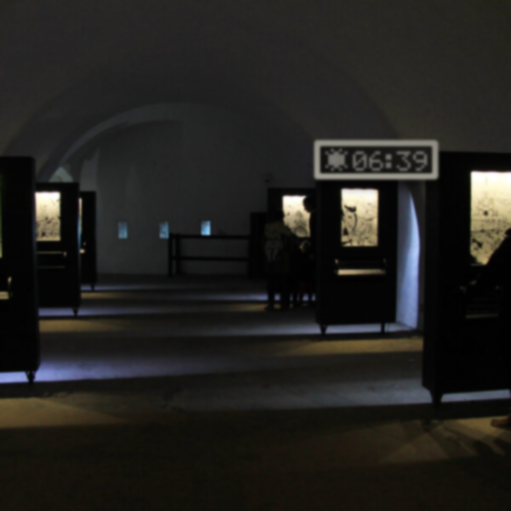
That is 6h39
